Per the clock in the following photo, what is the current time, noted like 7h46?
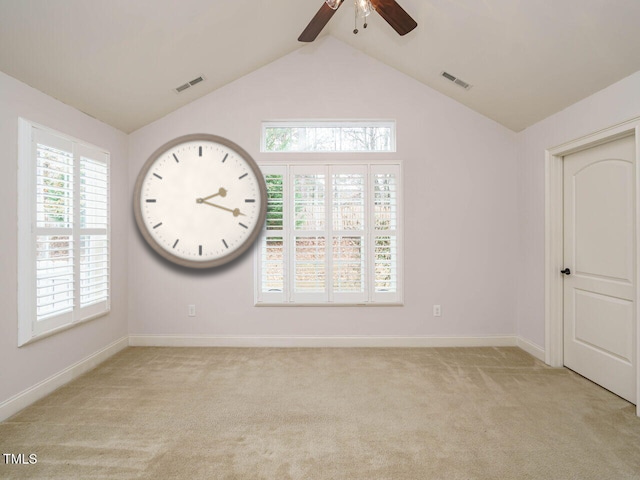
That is 2h18
